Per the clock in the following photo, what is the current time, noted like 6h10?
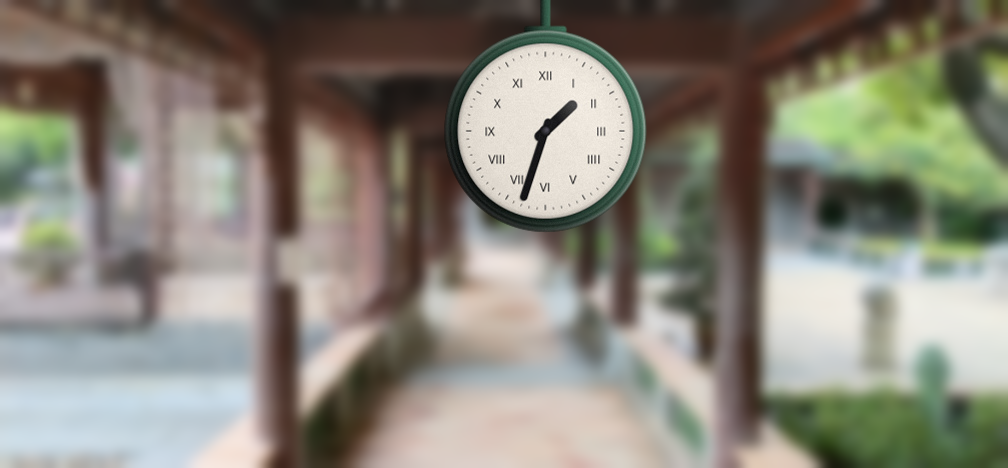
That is 1h33
